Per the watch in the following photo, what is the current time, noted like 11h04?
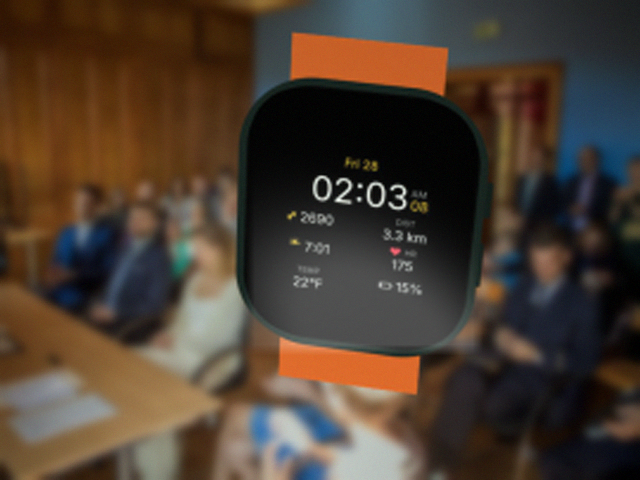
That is 2h03
